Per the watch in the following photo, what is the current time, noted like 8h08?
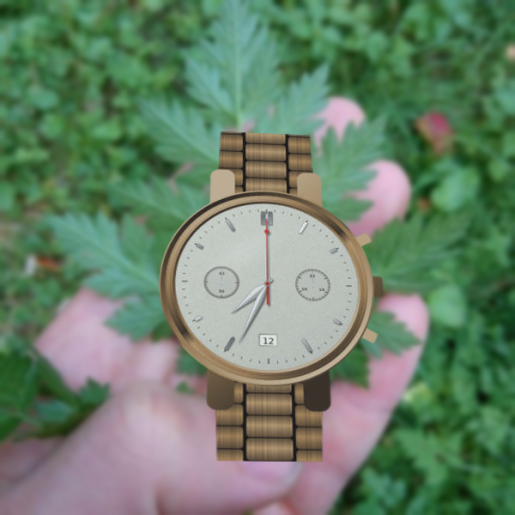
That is 7h34
